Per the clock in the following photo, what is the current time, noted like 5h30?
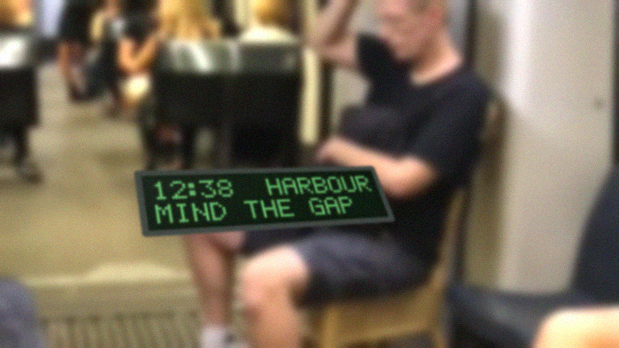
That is 12h38
